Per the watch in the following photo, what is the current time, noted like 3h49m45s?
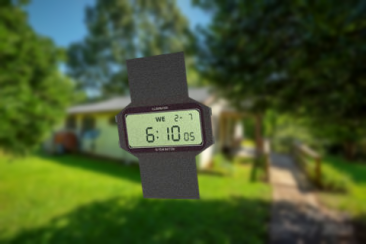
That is 6h10m05s
